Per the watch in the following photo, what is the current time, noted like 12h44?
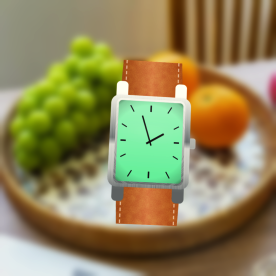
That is 1h57
